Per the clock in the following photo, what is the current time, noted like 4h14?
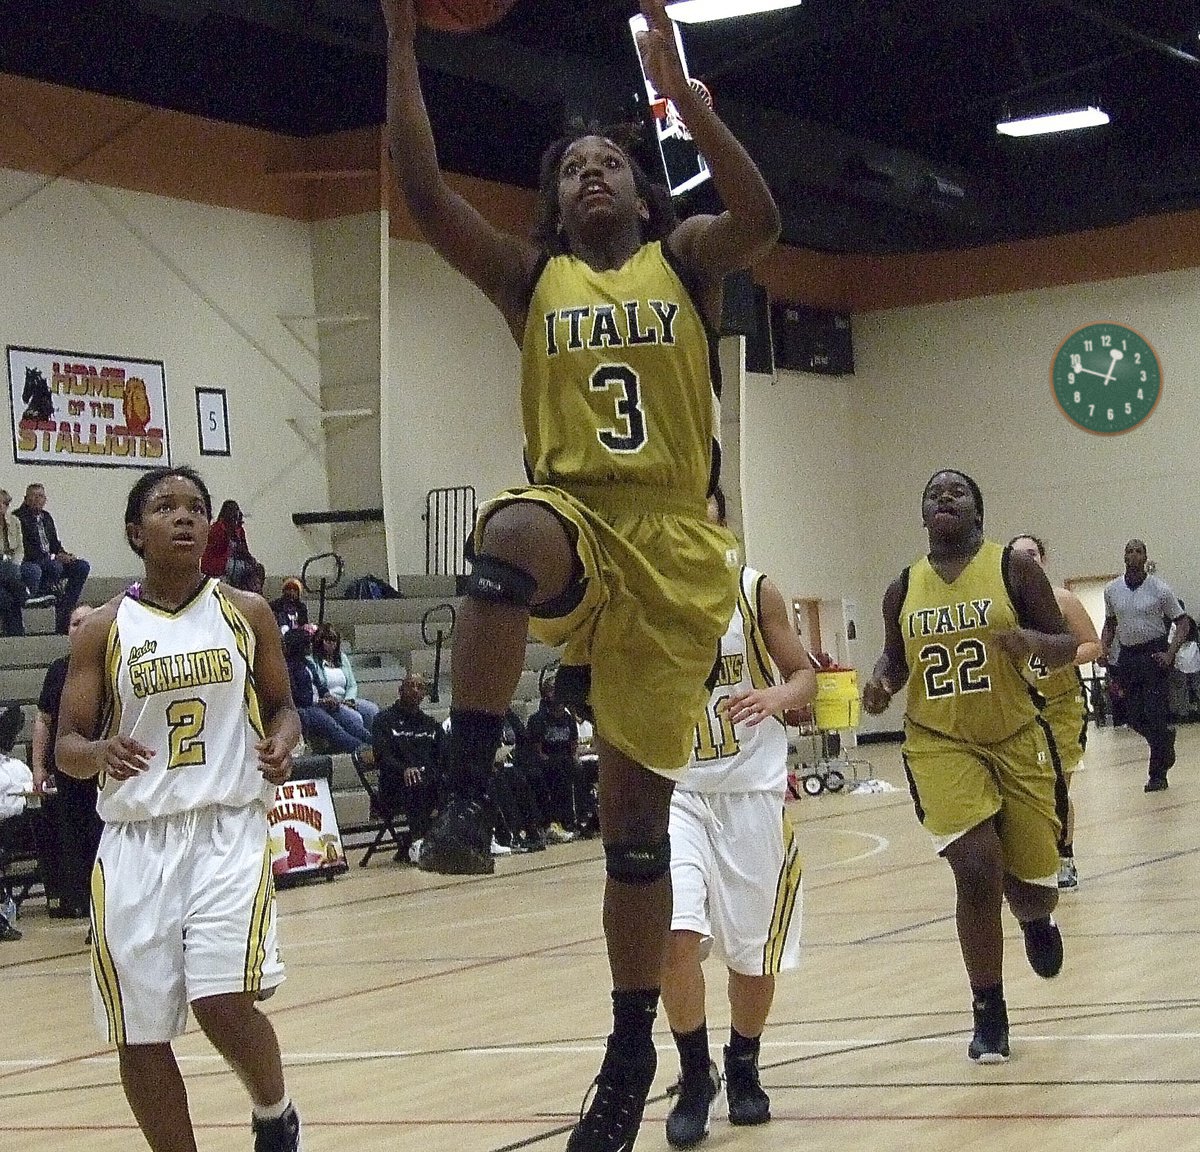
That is 12h48
